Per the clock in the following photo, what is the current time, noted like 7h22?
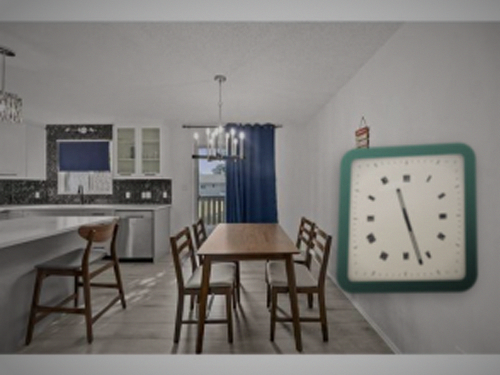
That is 11h27
